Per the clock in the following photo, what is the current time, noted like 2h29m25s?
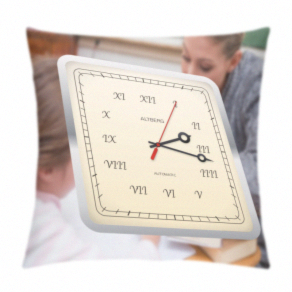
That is 2h17m05s
